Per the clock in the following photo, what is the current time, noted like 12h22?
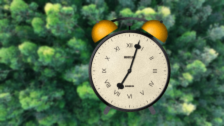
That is 7h03
